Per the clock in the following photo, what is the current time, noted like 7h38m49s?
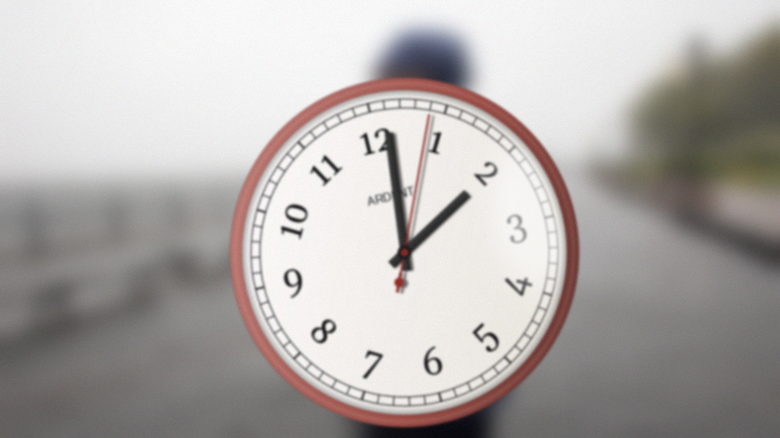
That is 2h01m04s
